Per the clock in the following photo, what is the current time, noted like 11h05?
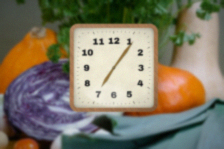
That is 7h06
